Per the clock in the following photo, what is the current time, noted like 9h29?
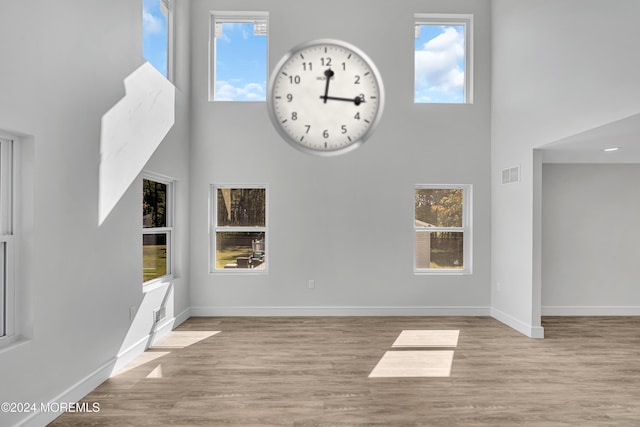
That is 12h16
